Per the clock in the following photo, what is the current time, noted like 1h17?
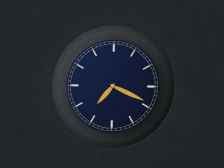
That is 7h19
